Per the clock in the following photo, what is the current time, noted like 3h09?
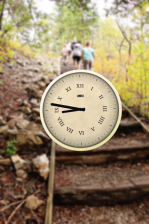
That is 8h47
